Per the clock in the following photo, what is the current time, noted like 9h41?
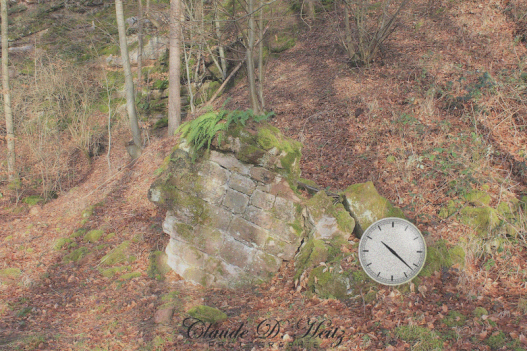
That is 10h22
